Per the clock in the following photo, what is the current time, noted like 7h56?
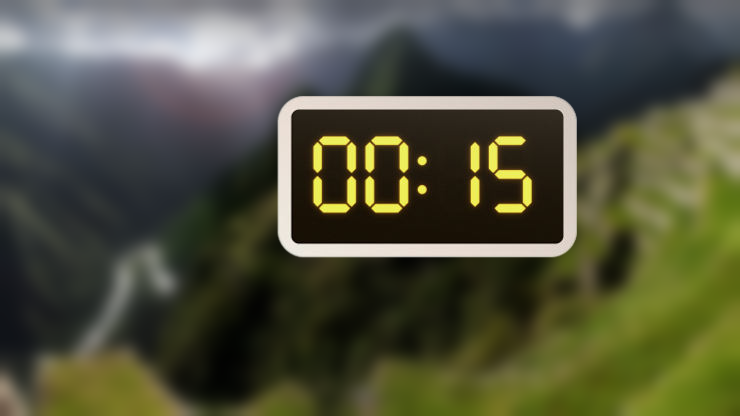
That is 0h15
